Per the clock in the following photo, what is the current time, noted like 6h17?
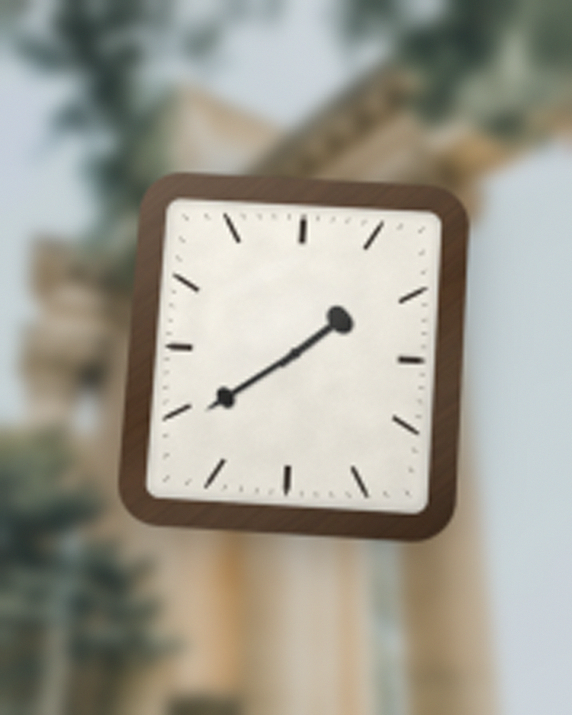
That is 1h39
